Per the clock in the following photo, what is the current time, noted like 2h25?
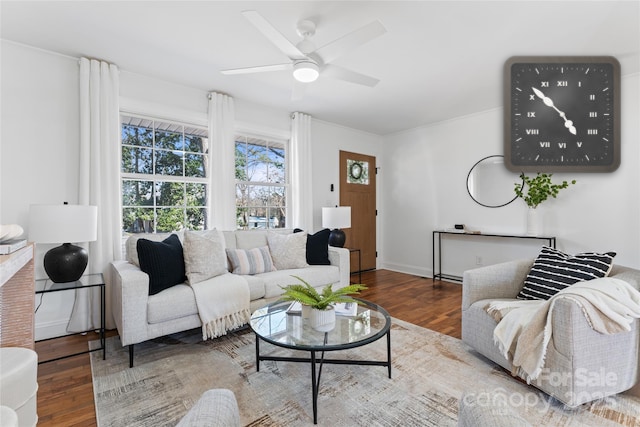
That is 4h52
